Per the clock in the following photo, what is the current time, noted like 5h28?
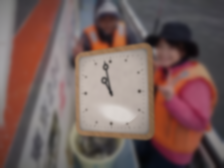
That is 10h58
